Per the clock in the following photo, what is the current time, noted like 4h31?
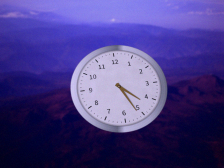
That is 4h26
